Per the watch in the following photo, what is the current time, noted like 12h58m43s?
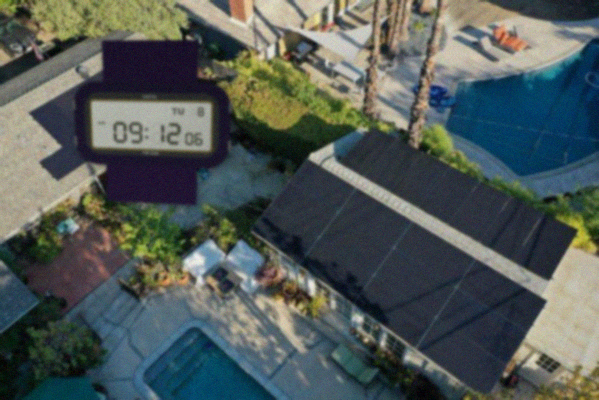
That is 9h12m06s
